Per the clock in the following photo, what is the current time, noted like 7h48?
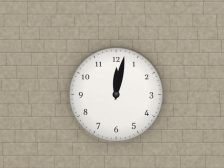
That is 12h02
